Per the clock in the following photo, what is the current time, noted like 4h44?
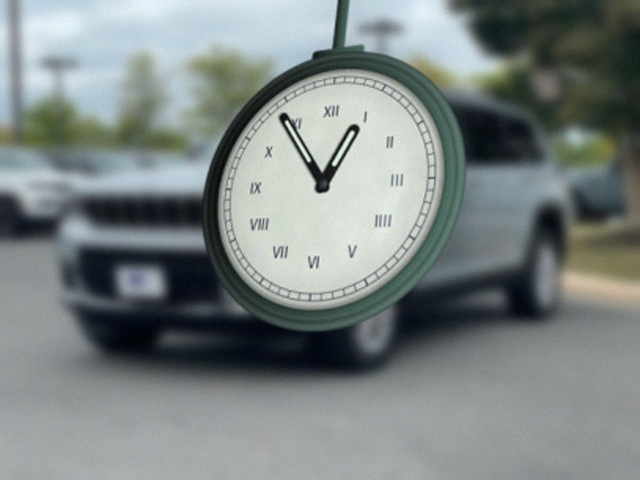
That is 12h54
